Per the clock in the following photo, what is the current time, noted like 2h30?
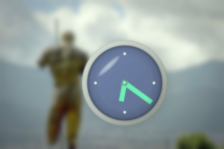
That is 6h21
